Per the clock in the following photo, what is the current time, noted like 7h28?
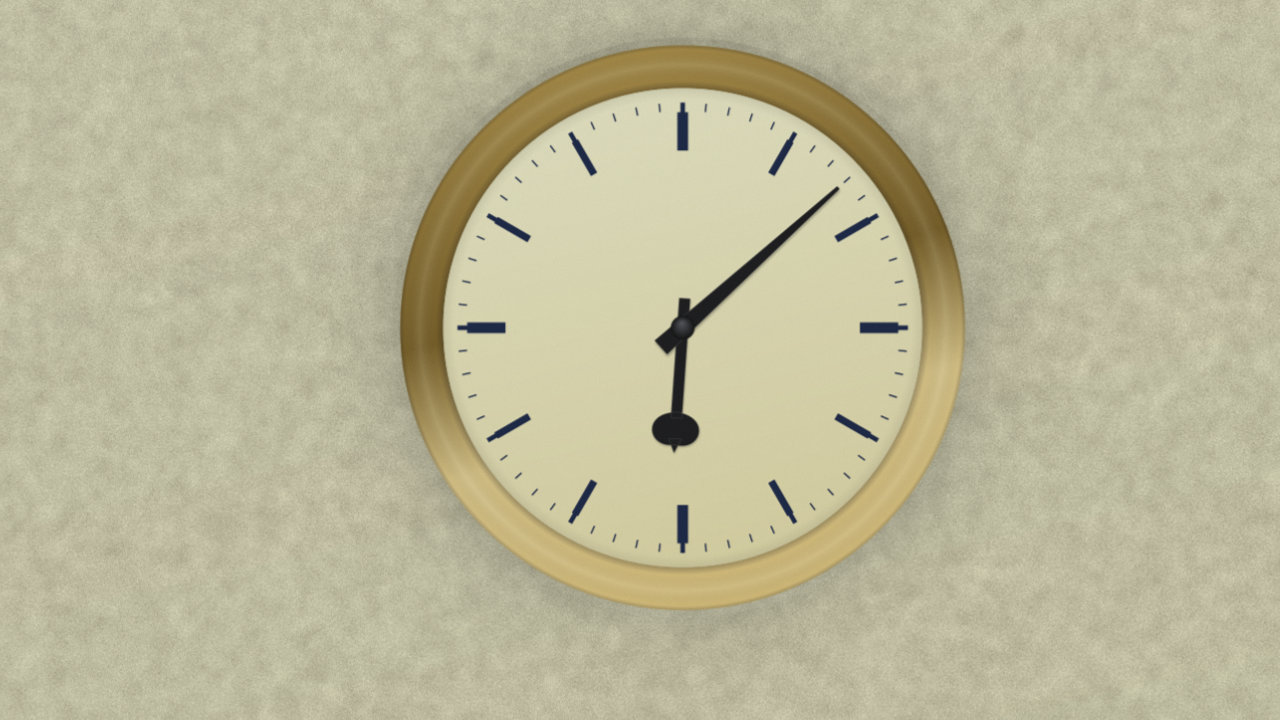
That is 6h08
